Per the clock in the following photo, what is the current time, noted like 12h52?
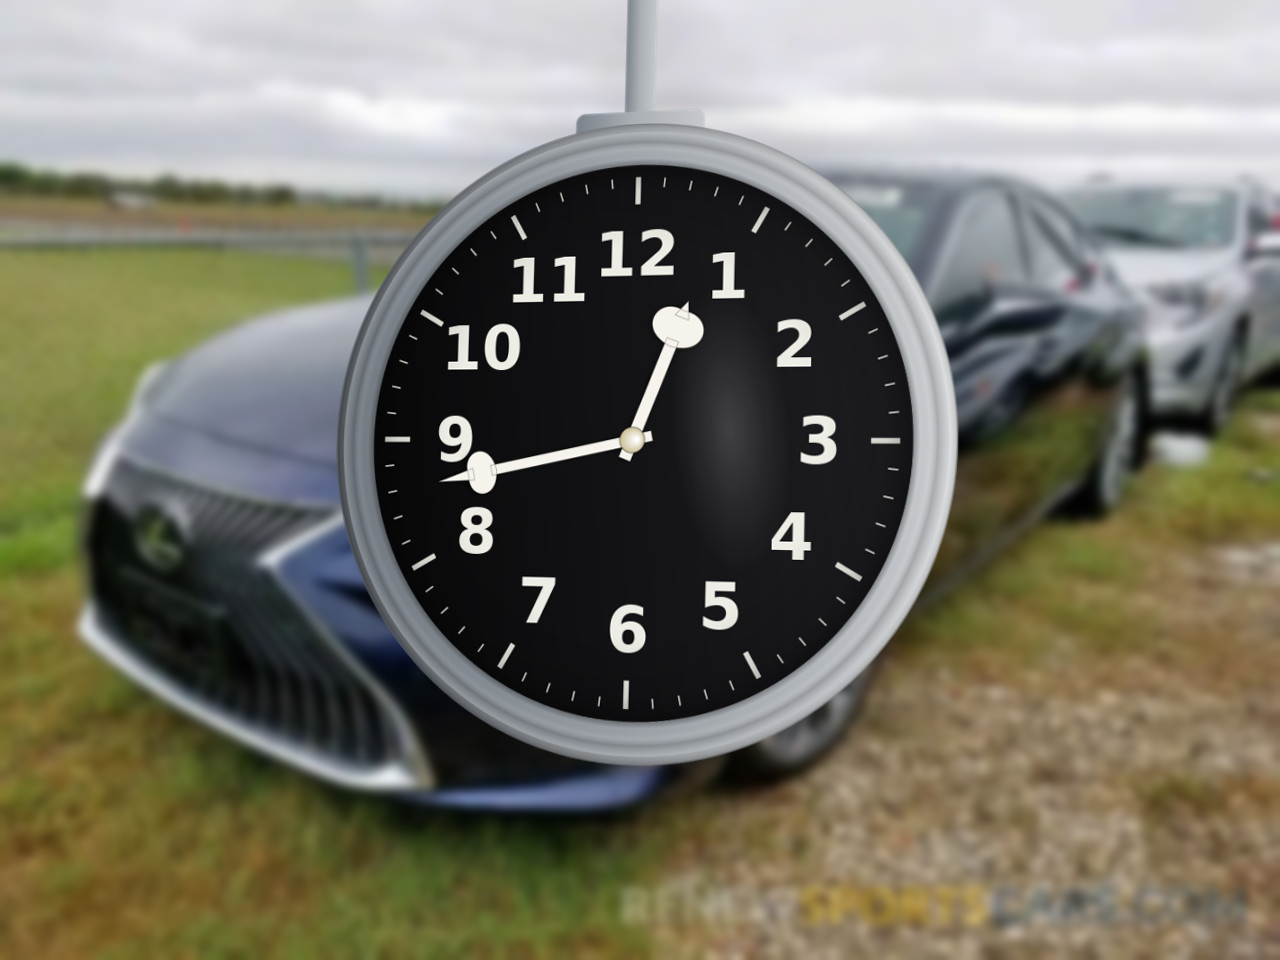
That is 12h43
